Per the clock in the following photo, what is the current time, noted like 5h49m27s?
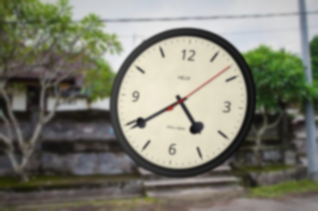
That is 4h39m08s
